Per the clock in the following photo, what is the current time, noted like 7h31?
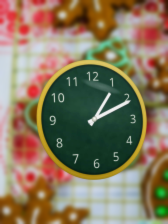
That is 1h11
